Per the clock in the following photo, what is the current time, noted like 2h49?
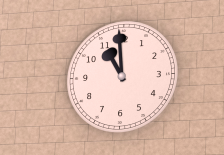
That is 10h59
